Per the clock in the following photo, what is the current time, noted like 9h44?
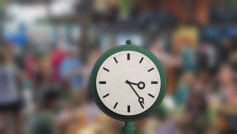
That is 3h24
